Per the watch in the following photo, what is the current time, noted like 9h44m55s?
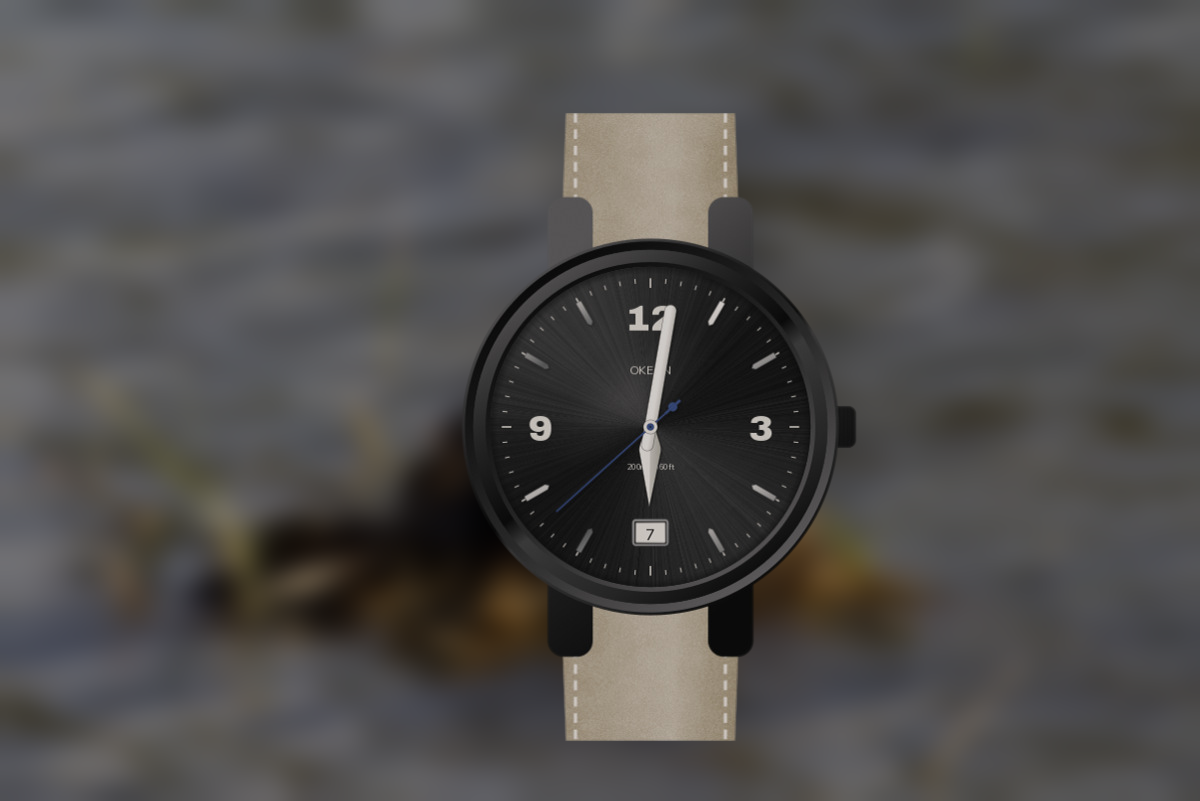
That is 6h01m38s
